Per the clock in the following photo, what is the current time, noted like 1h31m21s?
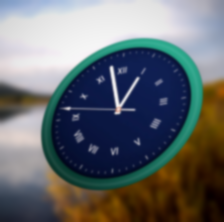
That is 12h57m47s
